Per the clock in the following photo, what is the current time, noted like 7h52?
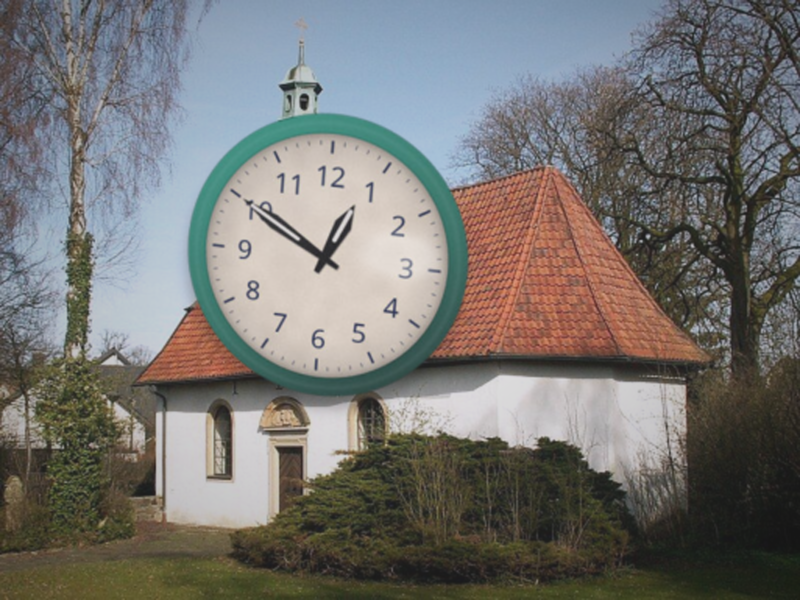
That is 12h50
